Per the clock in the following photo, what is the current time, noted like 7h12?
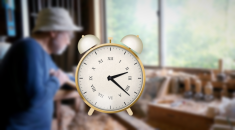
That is 2h22
